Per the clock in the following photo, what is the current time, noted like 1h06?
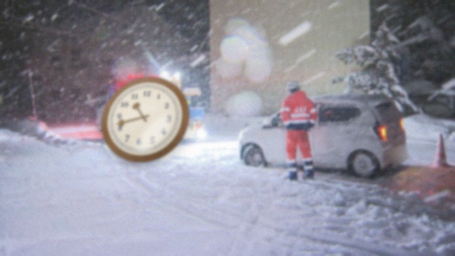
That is 10h42
